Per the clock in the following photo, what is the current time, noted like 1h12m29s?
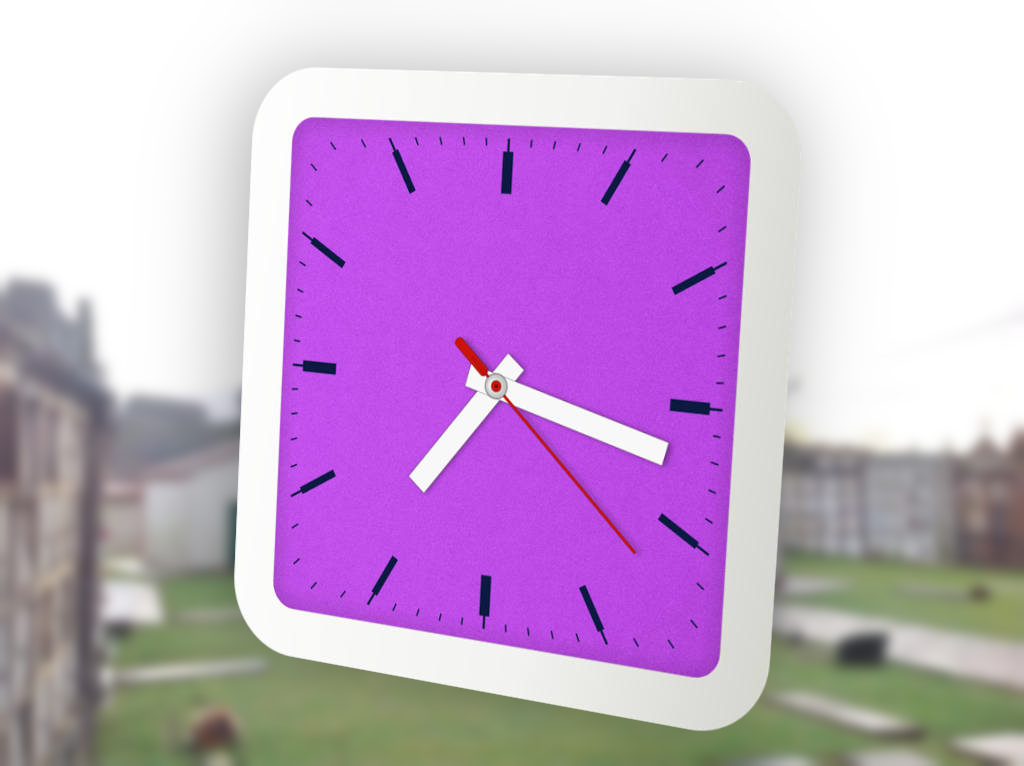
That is 7h17m22s
